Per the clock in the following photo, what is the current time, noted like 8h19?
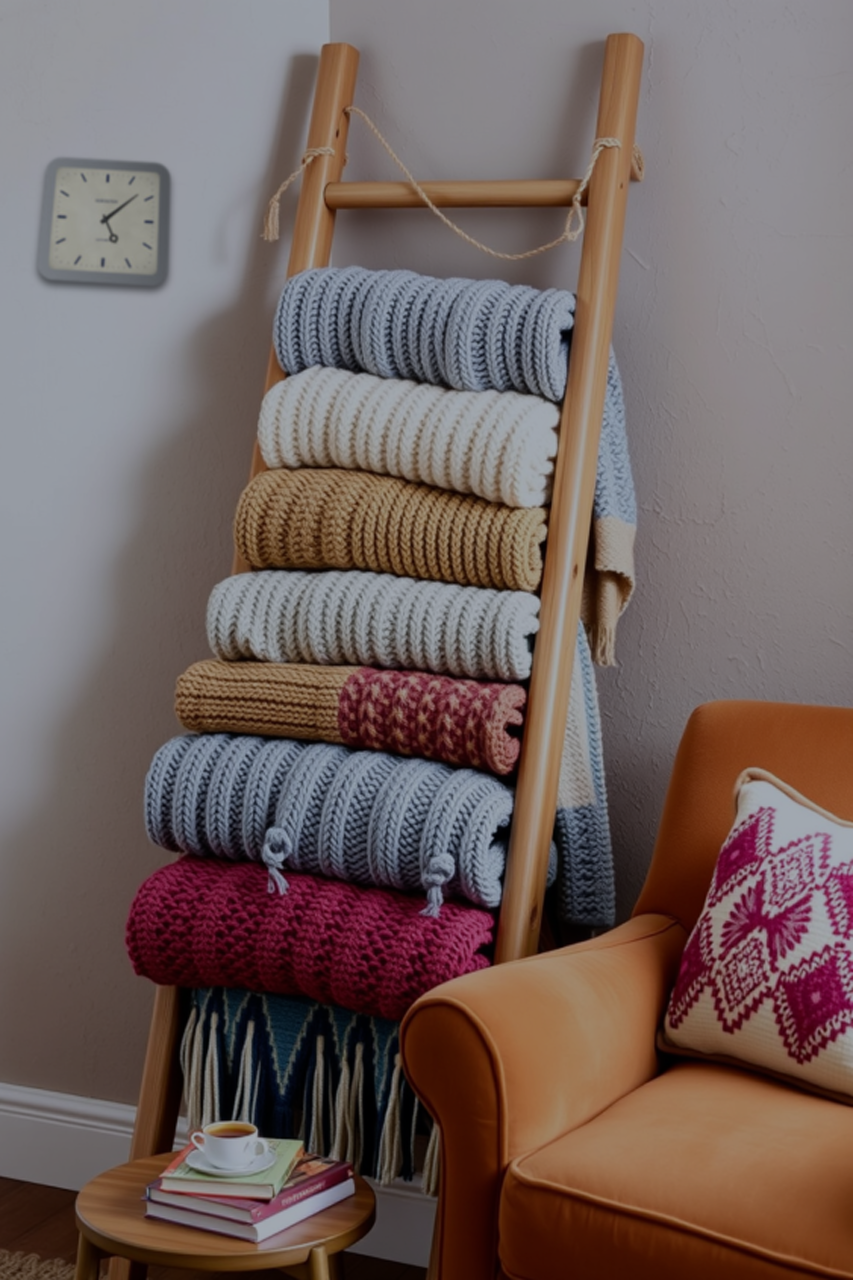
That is 5h08
